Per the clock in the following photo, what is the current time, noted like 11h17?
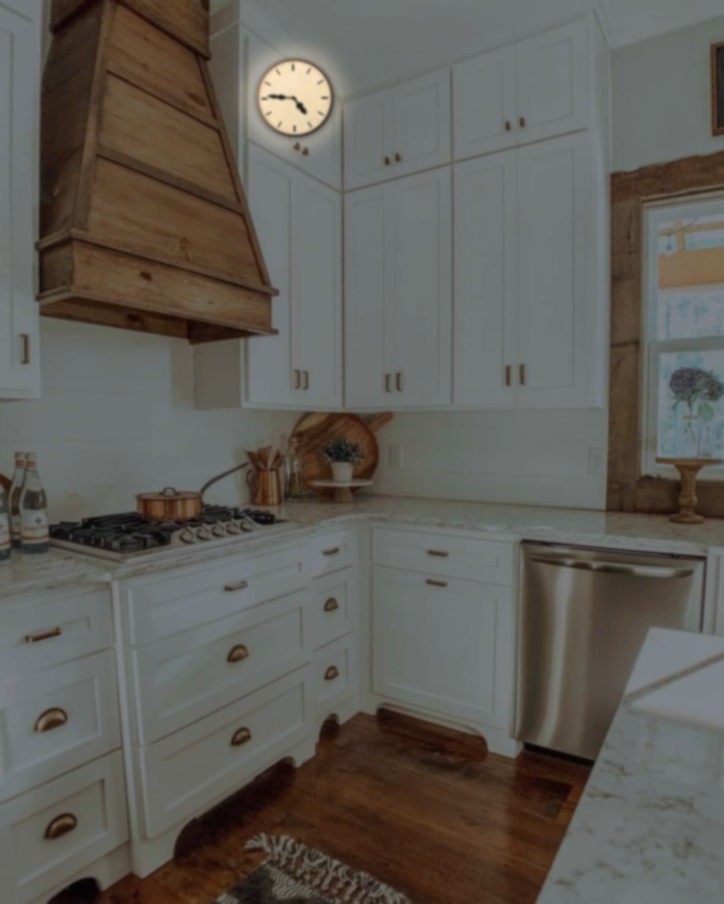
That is 4h46
